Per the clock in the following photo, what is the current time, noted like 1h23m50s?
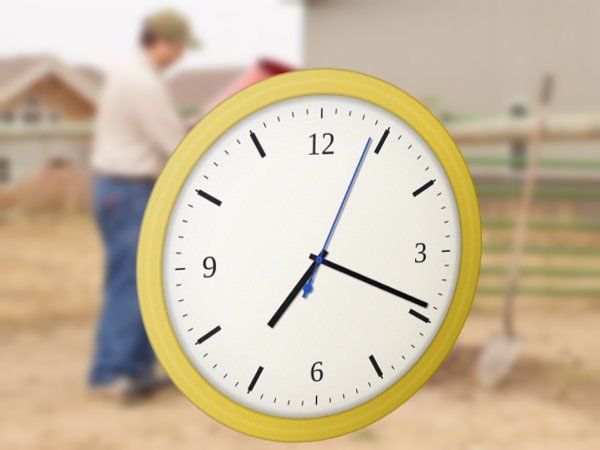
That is 7h19m04s
